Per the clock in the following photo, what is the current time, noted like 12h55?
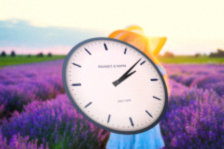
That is 2h09
